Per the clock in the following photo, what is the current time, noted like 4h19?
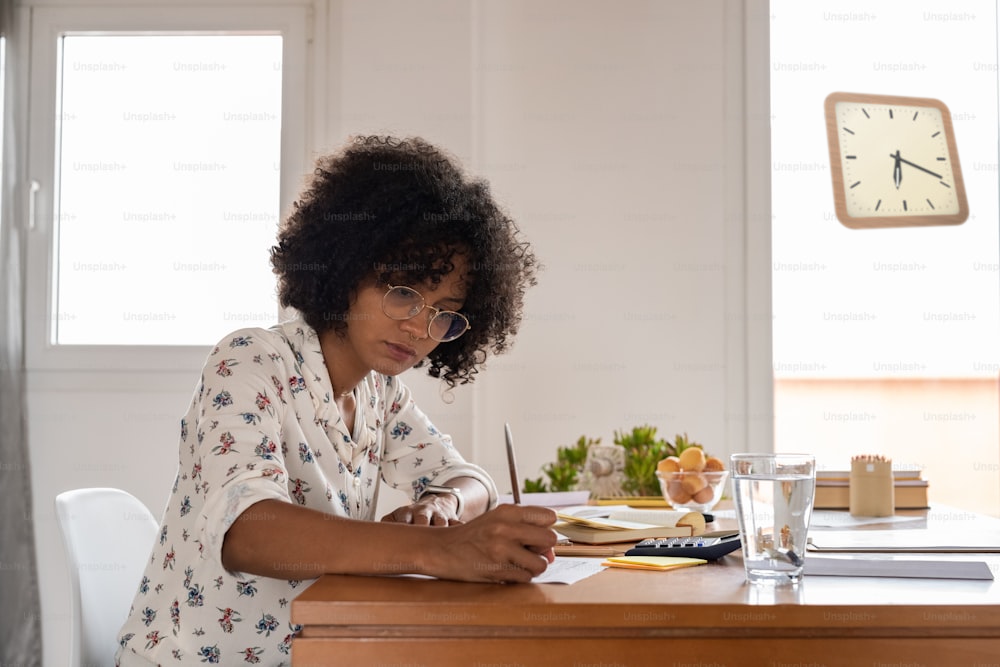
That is 6h19
